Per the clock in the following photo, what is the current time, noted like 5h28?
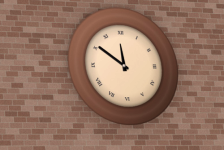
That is 11h51
